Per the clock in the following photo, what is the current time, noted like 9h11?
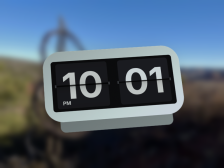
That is 10h01
